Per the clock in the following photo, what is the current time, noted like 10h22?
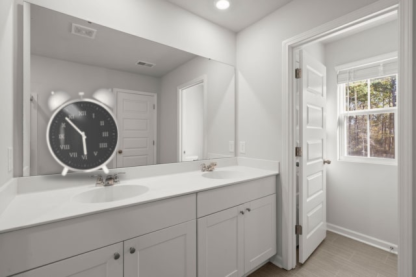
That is 5h53
